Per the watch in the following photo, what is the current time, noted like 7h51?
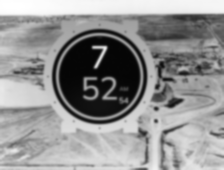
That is 7h52
